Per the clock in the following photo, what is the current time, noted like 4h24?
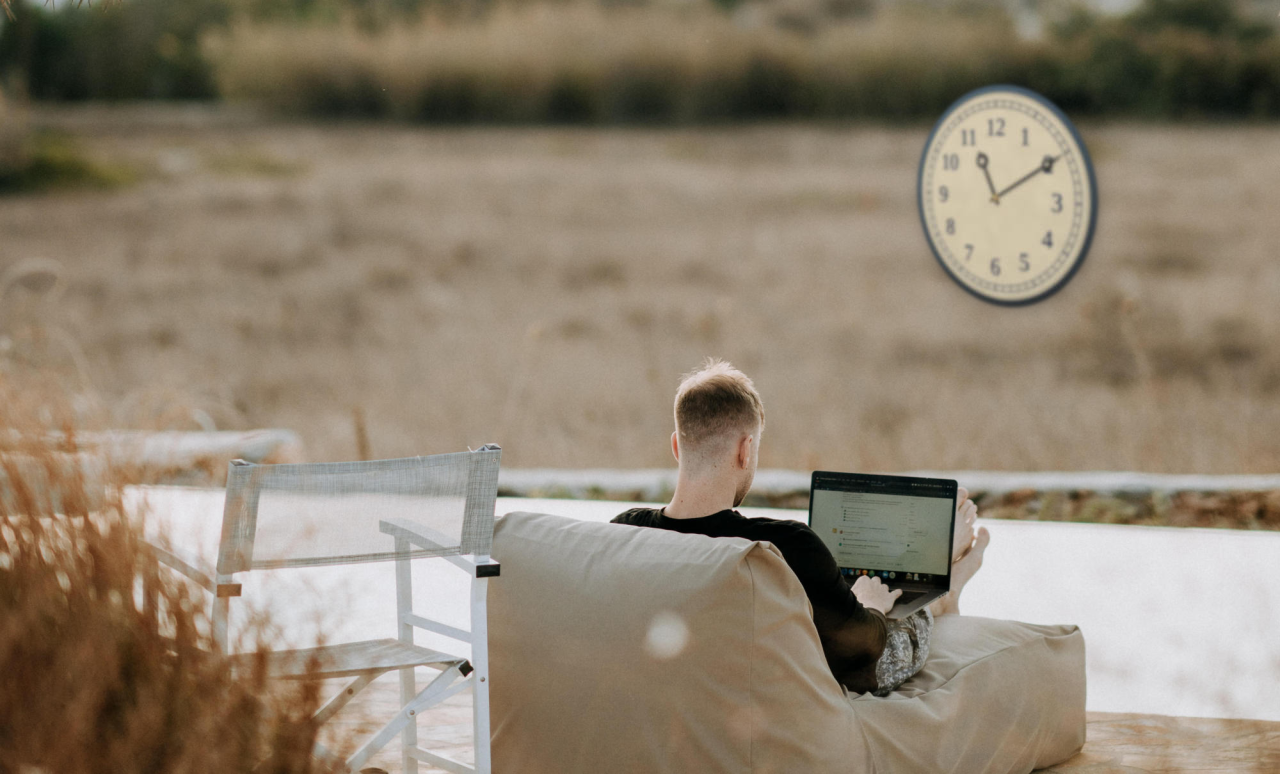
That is 11h10
